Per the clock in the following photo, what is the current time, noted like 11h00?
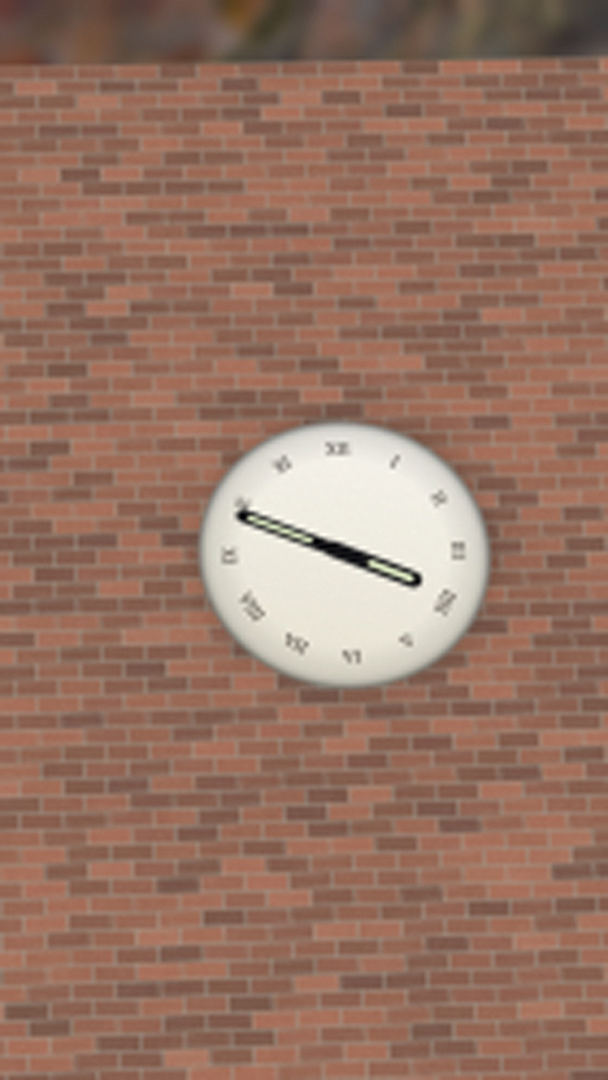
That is 3h49
